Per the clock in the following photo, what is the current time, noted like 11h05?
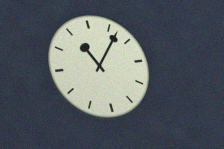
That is 11h07
